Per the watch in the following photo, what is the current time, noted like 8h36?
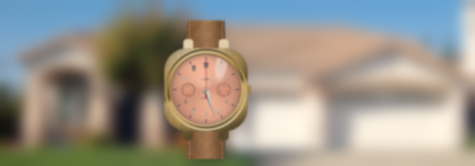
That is 5h27
